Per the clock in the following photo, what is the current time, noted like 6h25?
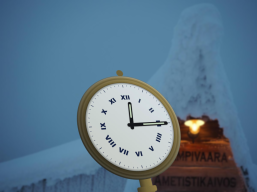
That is 12h15
